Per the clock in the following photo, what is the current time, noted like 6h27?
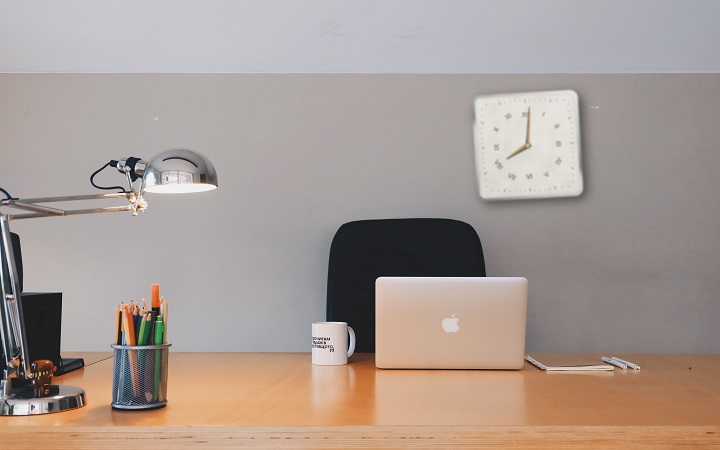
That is 8h01
